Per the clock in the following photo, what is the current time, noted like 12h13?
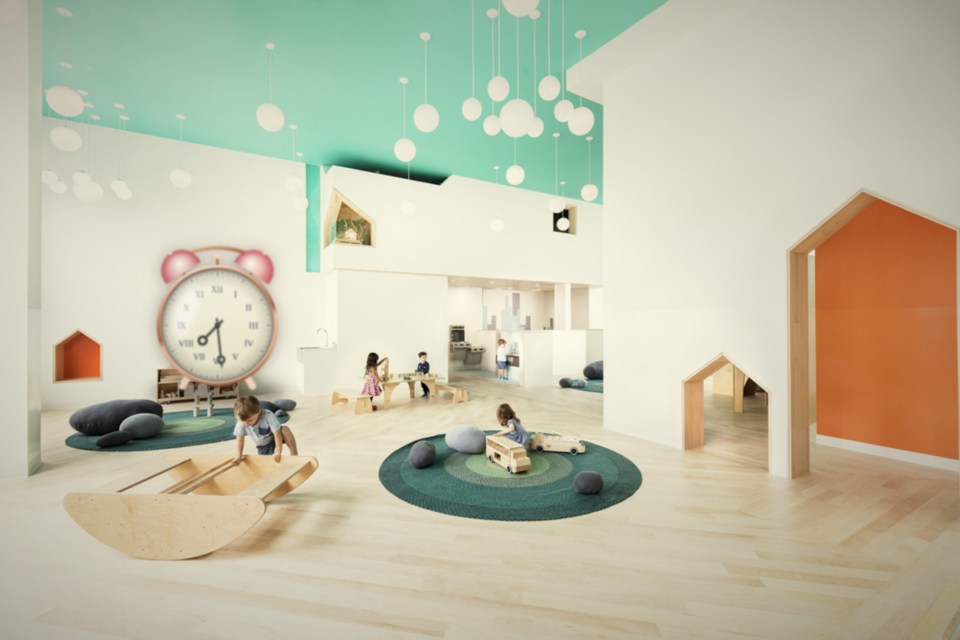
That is 7h29
